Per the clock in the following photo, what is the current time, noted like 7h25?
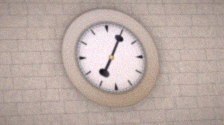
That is 7h05
